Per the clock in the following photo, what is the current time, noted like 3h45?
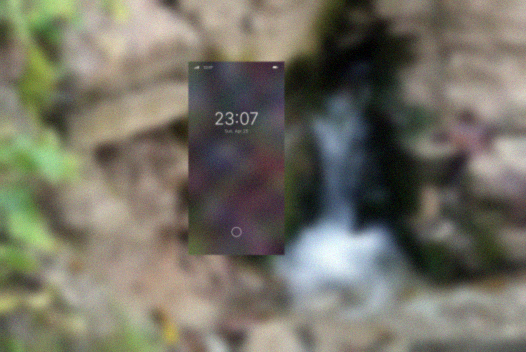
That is 23h07
